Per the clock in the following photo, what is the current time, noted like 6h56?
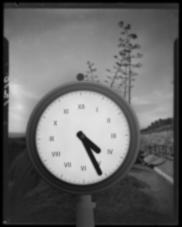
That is 4h26
